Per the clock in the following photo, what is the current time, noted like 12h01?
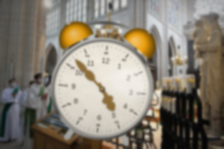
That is 4h52
